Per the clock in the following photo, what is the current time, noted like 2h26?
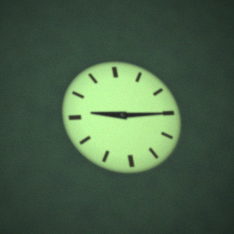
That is 9h15
